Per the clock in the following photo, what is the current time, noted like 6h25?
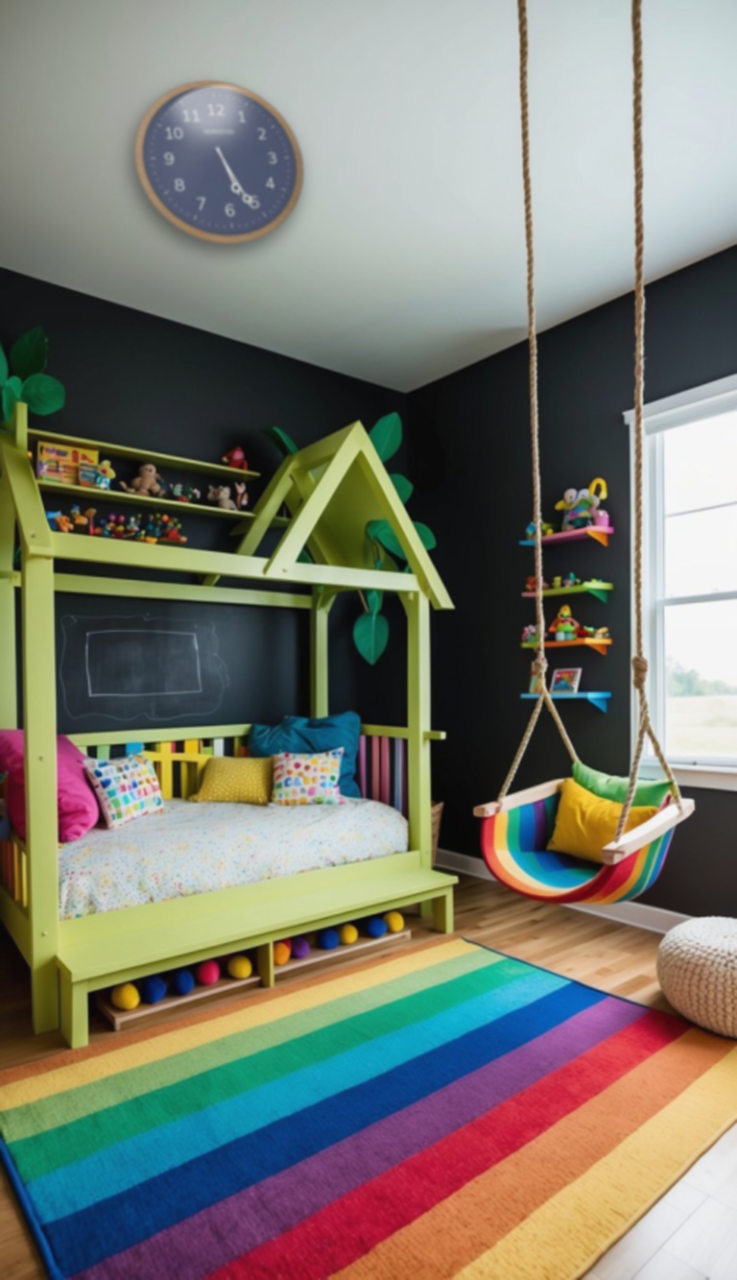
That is 5h26
